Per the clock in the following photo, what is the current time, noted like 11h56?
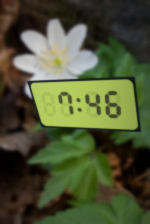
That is 7h46
